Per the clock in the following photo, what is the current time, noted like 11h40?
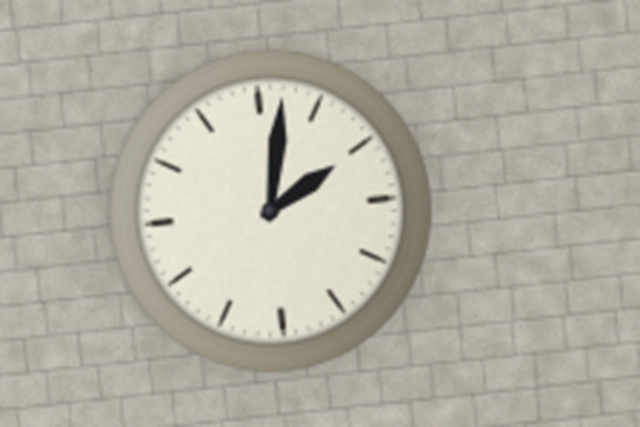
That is 2h02
